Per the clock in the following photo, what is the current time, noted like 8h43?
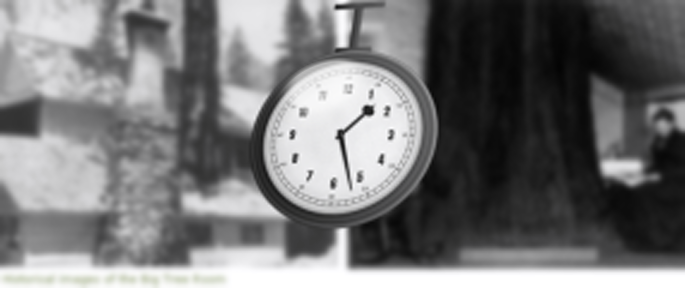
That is 1h27
